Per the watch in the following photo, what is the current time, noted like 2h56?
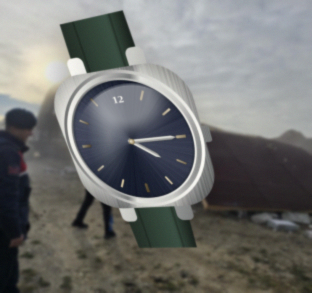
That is 4h15
